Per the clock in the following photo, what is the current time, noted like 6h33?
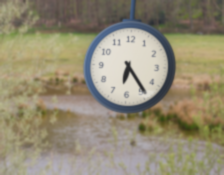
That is 6h24
